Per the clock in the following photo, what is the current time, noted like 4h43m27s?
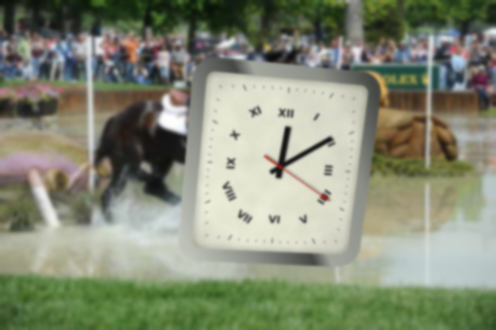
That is 12h09m20s
